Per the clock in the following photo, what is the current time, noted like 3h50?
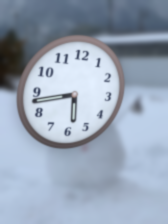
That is 5h43
